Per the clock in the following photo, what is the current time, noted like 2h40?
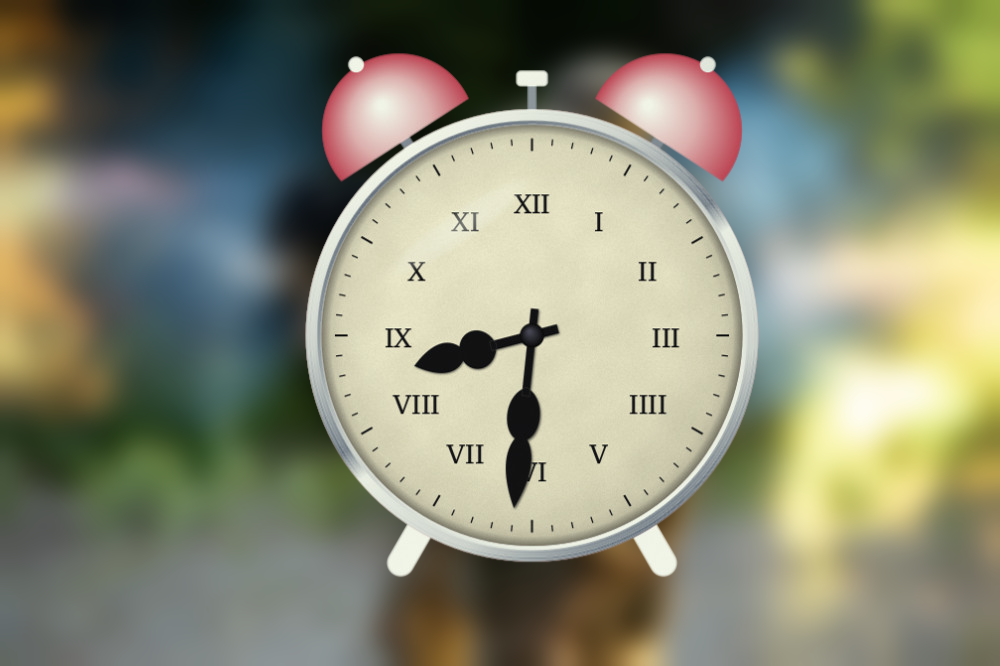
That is 8h31
